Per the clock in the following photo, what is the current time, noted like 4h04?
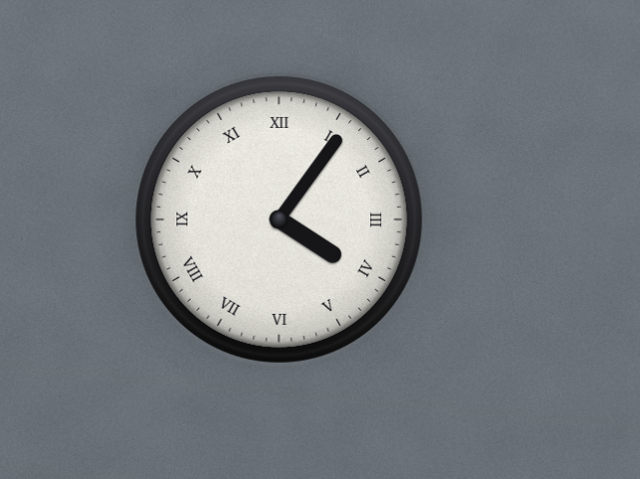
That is 4h06
